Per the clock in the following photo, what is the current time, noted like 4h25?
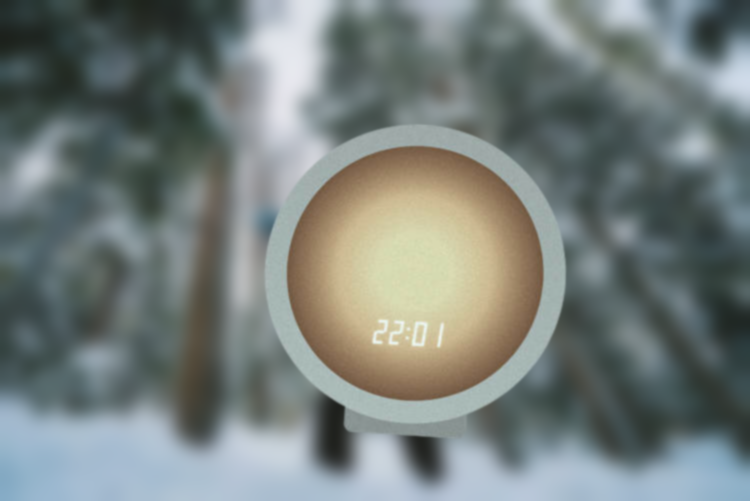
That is 22h01
